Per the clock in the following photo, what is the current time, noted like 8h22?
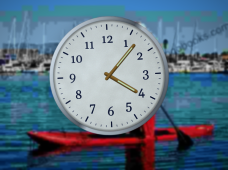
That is 4h07
